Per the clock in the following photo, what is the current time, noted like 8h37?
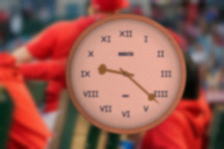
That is 9h22
